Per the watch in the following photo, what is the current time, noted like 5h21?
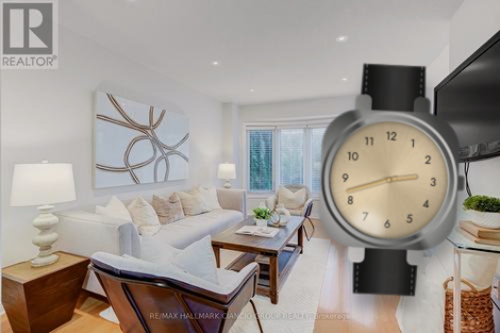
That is 2h42
